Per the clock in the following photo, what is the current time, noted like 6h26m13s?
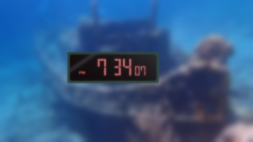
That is 7h34m07s
